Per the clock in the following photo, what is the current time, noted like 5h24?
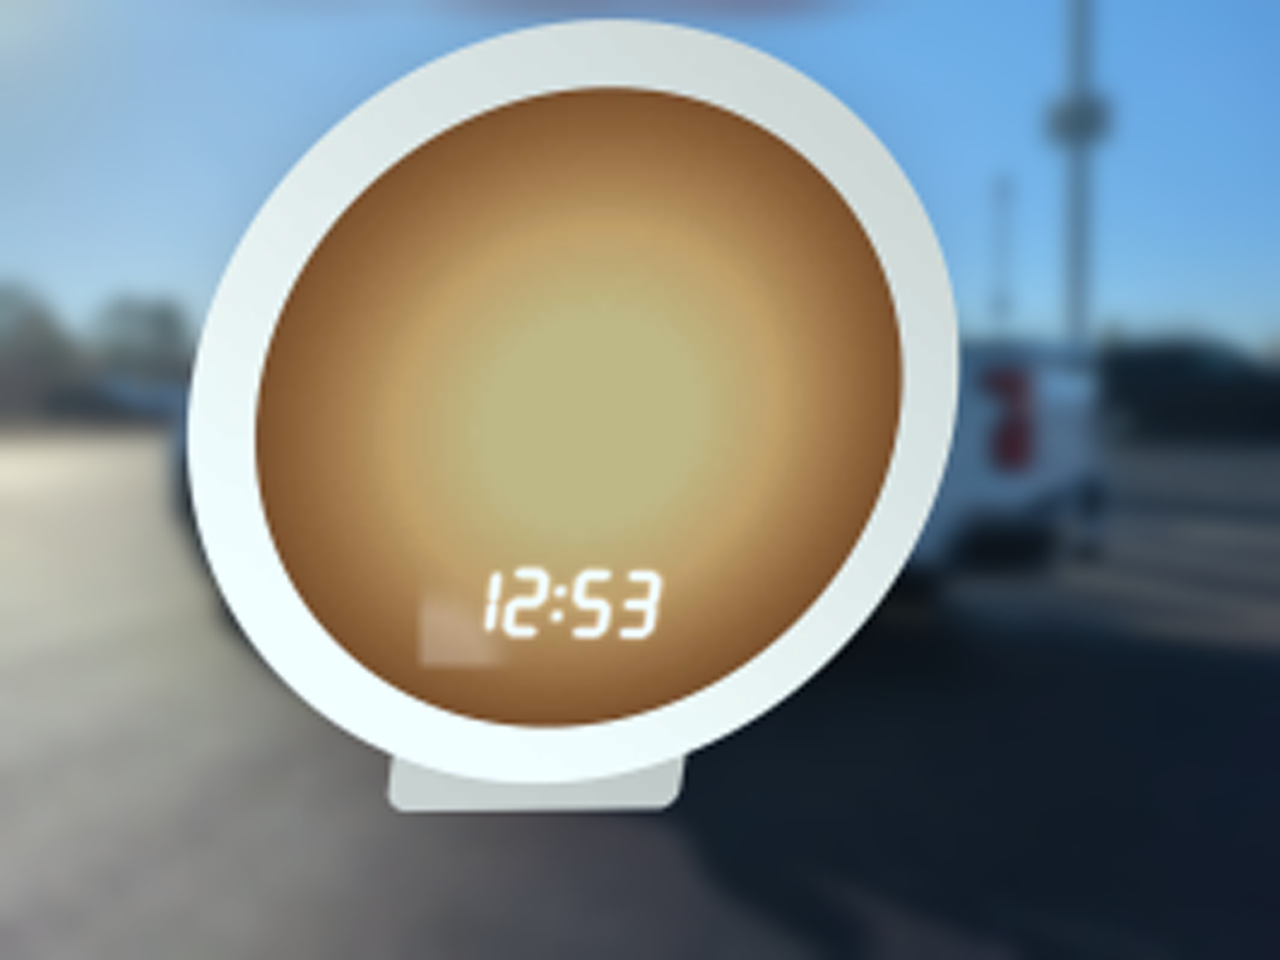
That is 12h53
